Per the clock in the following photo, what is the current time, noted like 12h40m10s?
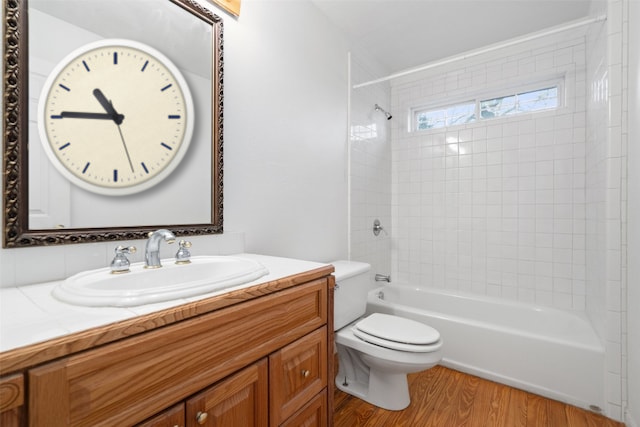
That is 10h45m27s
